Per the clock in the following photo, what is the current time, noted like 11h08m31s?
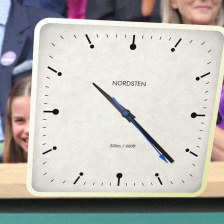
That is 10h22m23s
